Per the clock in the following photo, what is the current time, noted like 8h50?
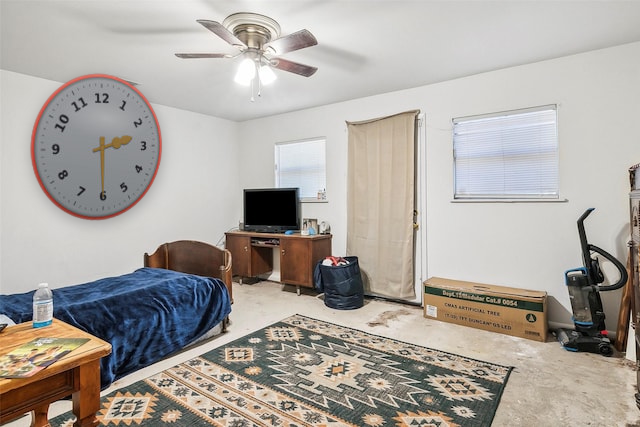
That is 2h30
